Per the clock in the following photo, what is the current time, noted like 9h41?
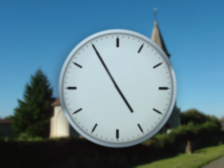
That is 4h55
